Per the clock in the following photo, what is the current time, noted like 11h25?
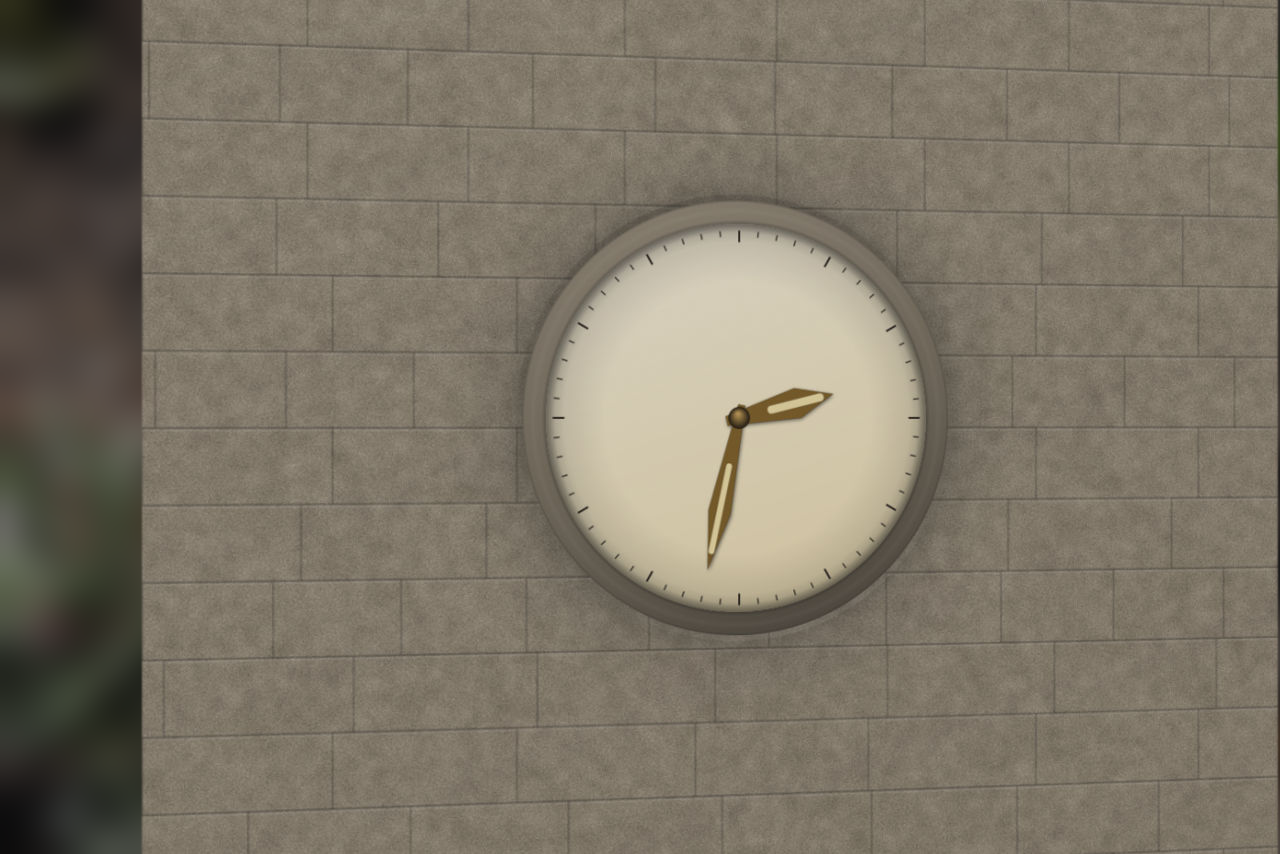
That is 2h32
